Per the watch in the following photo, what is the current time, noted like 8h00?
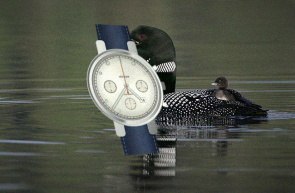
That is 4h37
